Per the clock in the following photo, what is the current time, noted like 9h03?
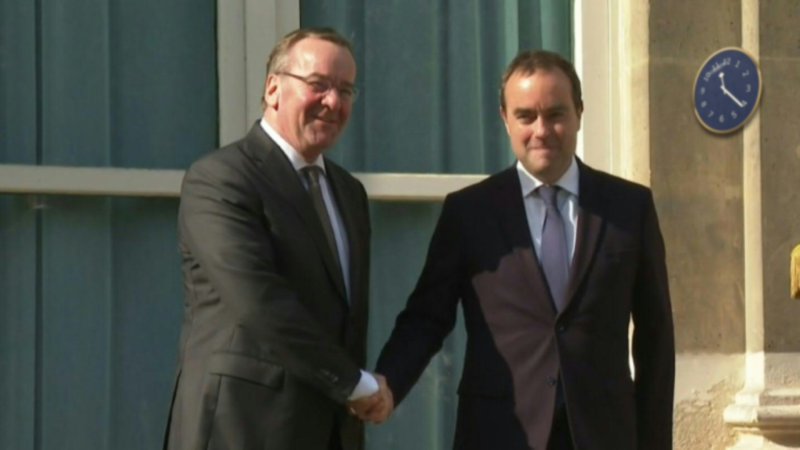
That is 11h21
